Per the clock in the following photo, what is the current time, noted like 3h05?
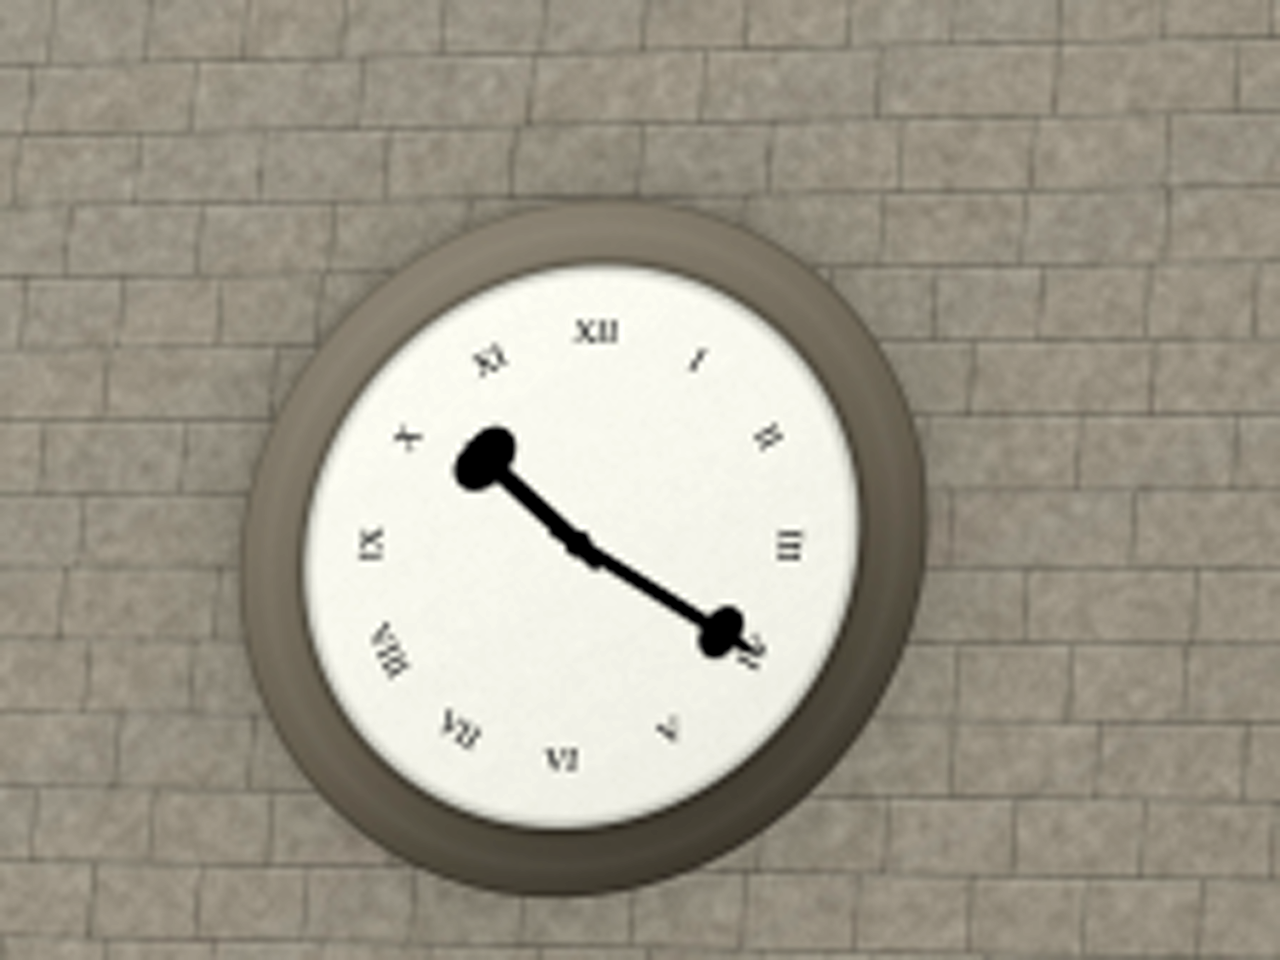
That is 10h20
